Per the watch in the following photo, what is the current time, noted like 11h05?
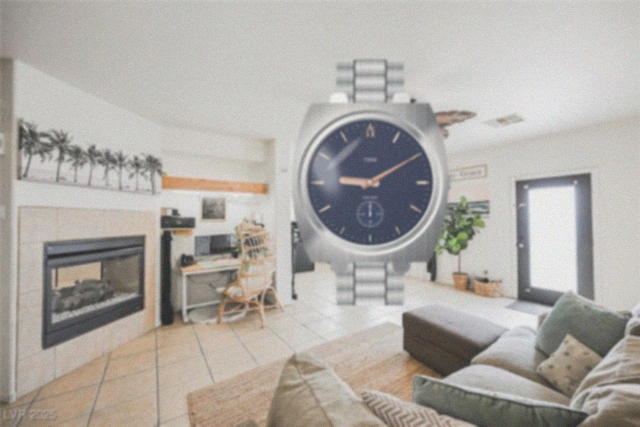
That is 9h10
